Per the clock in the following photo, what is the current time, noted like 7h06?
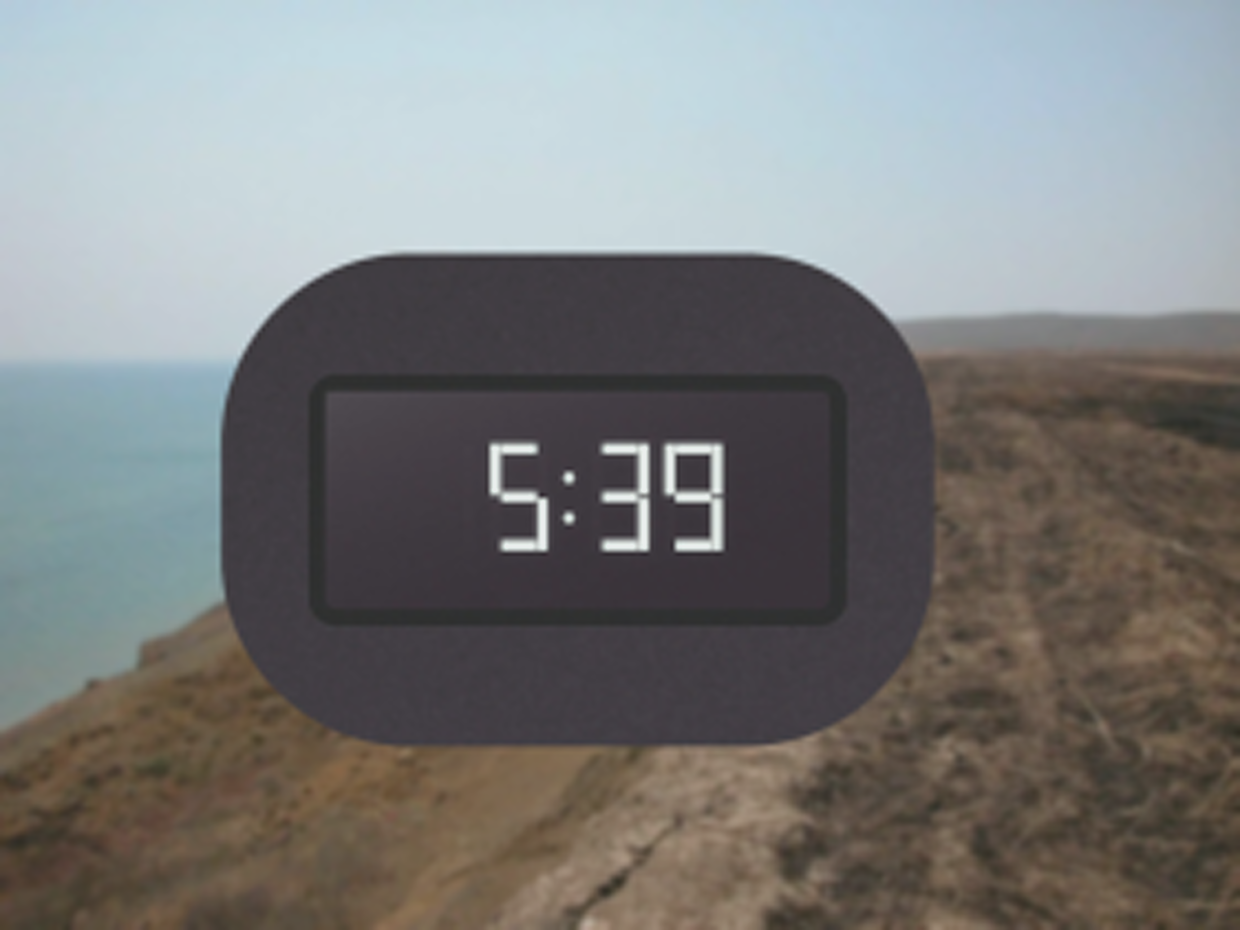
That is 5h39
